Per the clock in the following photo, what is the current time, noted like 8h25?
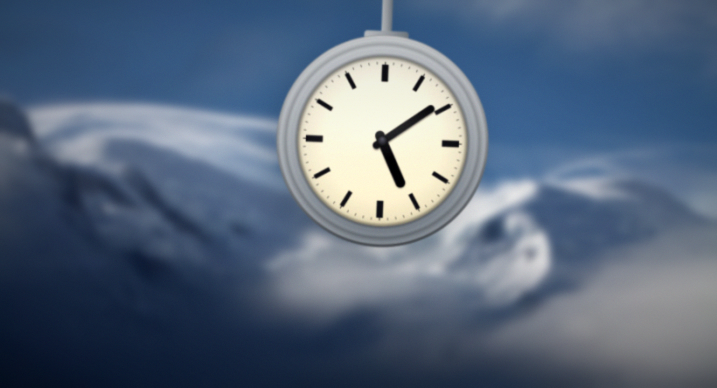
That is 5h09
